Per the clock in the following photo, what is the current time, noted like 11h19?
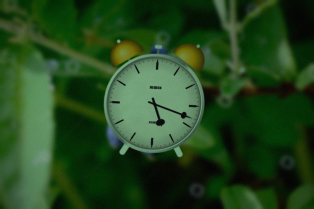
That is 5h18
